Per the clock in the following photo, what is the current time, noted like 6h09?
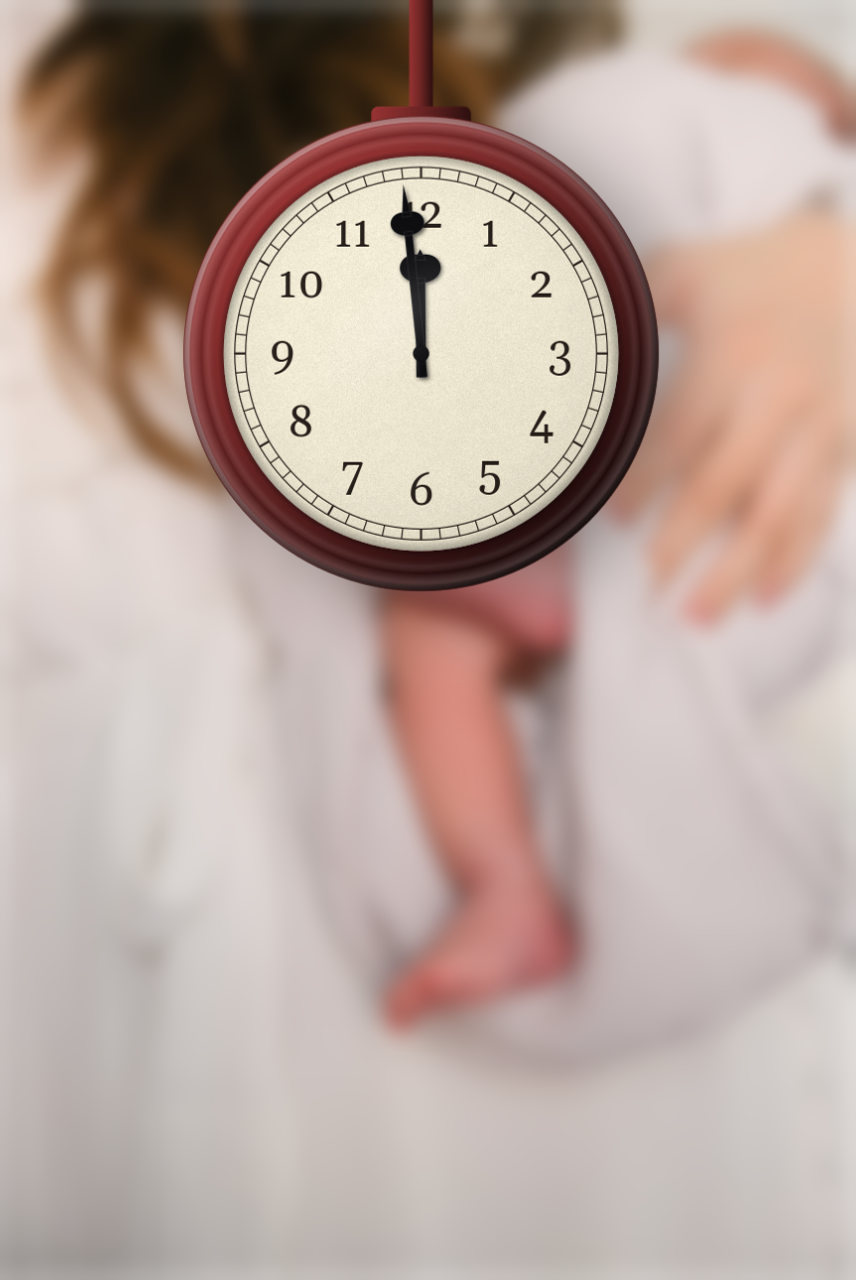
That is 11h59
